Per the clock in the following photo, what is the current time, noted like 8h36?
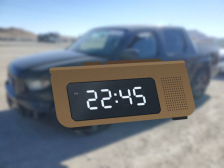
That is 22h45
